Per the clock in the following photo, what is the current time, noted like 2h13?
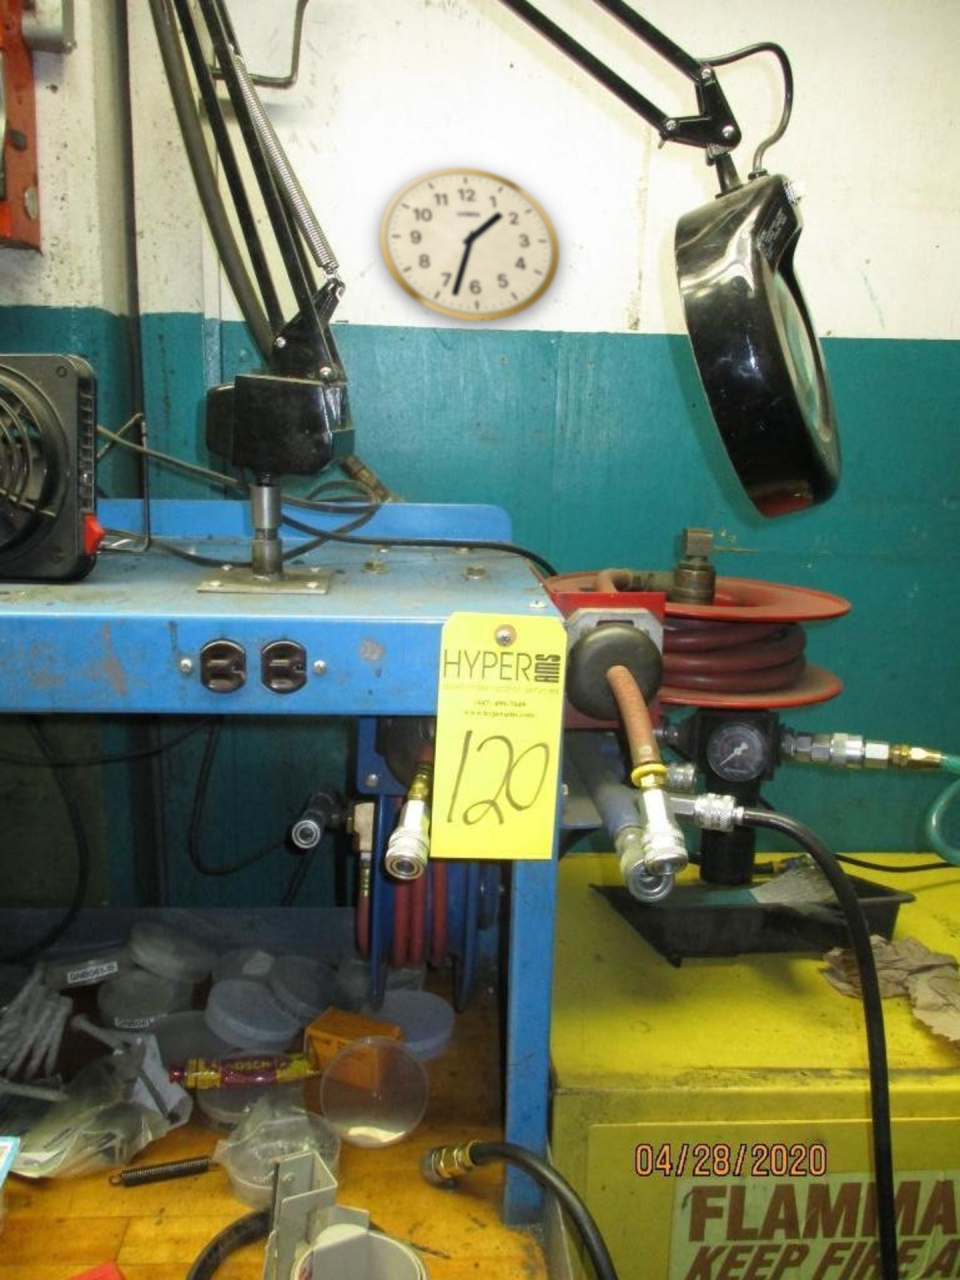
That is 1h33
